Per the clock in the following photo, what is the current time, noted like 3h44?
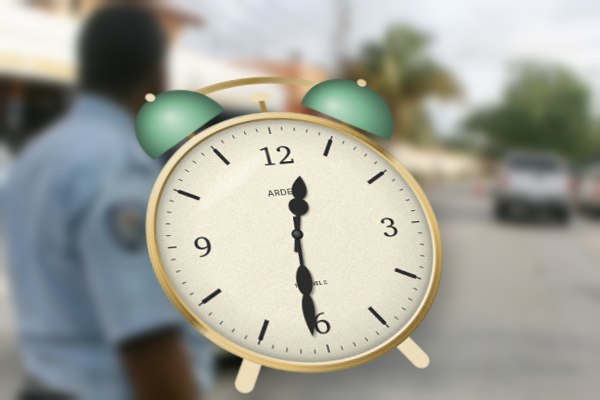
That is 12h31
